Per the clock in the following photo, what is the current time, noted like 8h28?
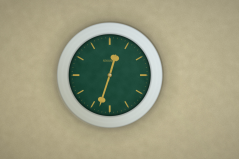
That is 12h33
